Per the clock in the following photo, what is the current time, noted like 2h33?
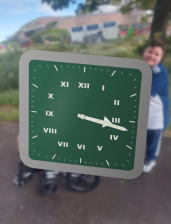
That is 3h17
